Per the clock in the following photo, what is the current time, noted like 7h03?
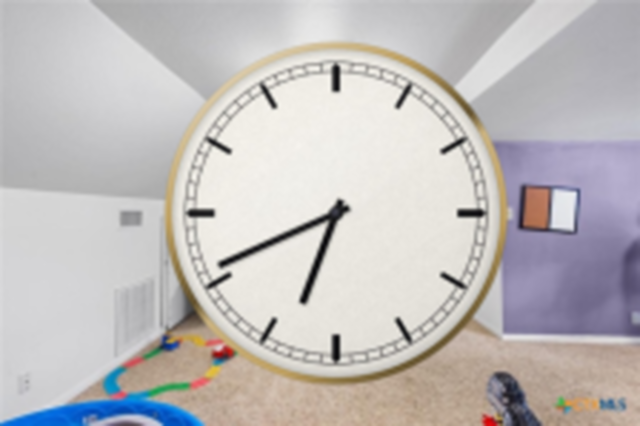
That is 6h41
